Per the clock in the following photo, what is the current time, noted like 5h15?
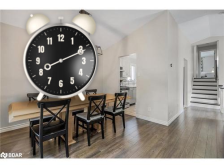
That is 8h11
